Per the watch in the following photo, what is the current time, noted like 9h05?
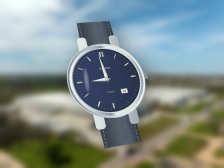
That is 8h59
